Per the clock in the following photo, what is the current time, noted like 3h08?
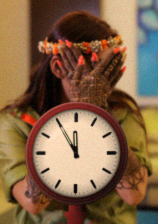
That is 11h55
